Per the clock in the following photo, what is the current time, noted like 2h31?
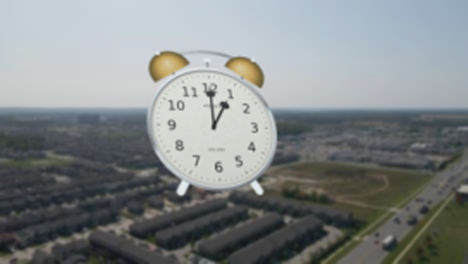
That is 1h00
